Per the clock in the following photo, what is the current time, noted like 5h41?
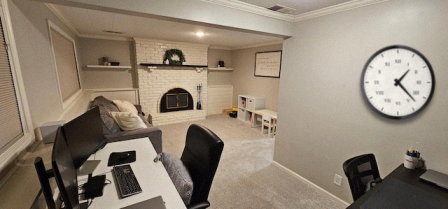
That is 1h23
